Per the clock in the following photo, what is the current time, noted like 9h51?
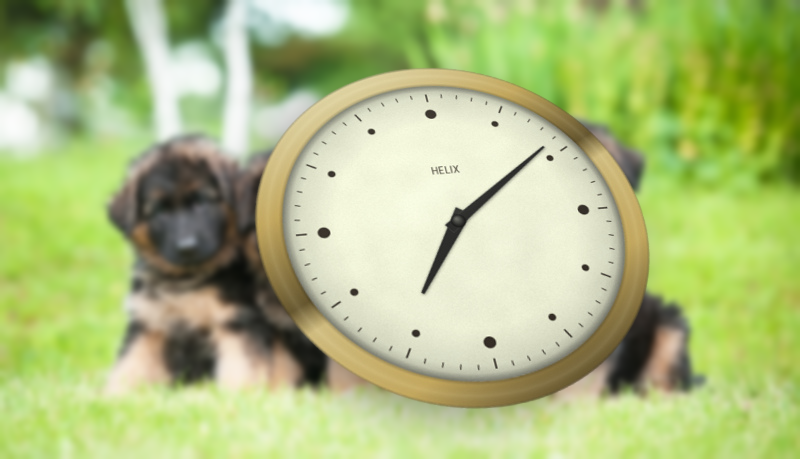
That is 7h09
